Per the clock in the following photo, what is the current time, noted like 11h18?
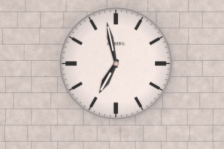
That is 6h58
